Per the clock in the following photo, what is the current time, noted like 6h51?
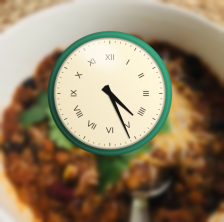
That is 4h26
